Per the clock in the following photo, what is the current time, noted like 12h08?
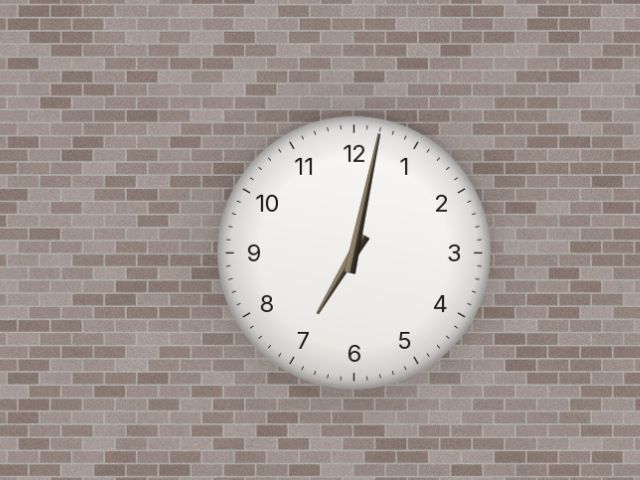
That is 7h02
